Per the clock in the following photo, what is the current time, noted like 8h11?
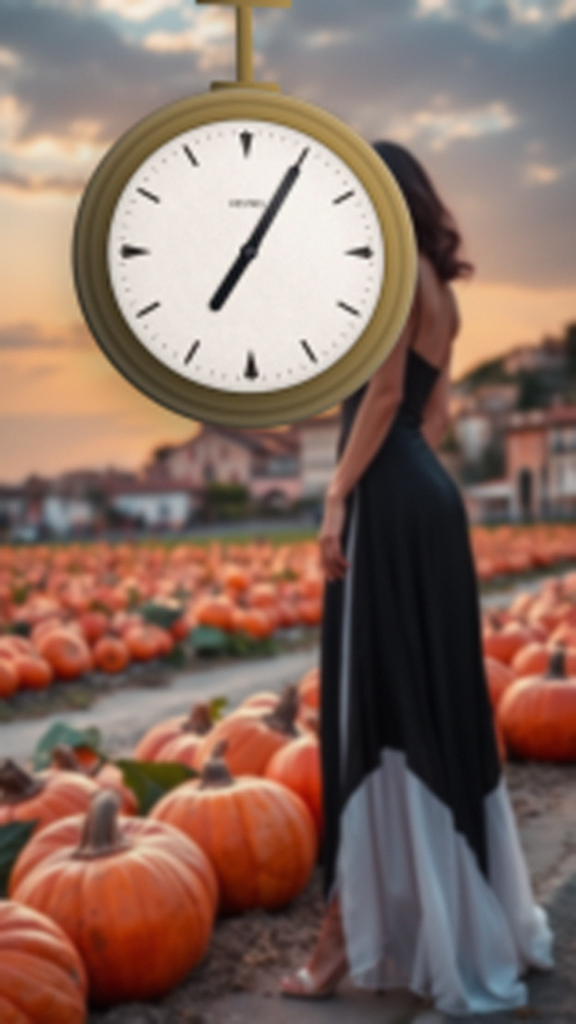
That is 7h05
